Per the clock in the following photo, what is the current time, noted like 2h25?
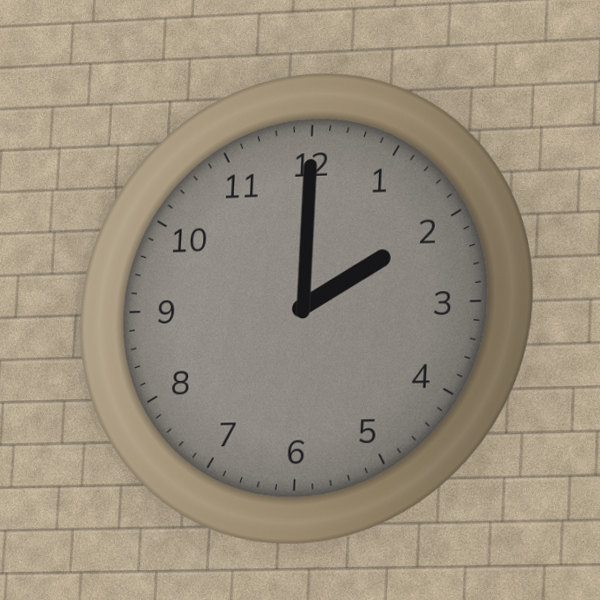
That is 2h00
